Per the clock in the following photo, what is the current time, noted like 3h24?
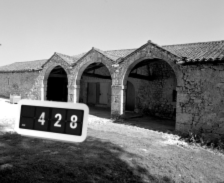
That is 4h28
